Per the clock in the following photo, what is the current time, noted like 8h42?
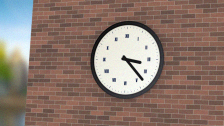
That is 3h23
